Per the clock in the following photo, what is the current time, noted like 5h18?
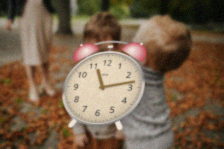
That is 11h13
